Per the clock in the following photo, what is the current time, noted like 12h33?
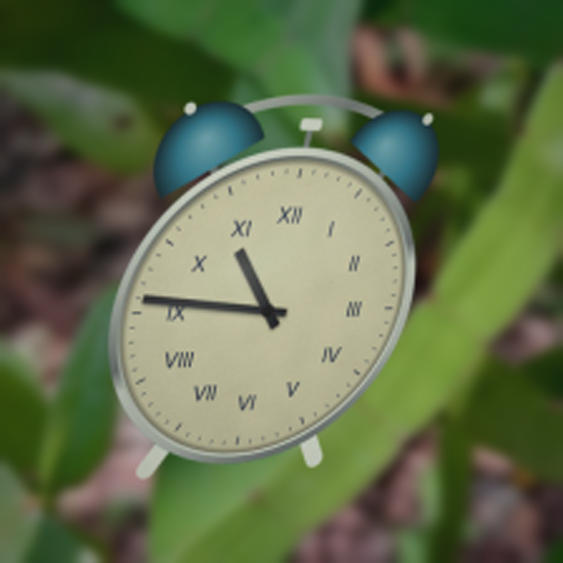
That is 10h46
